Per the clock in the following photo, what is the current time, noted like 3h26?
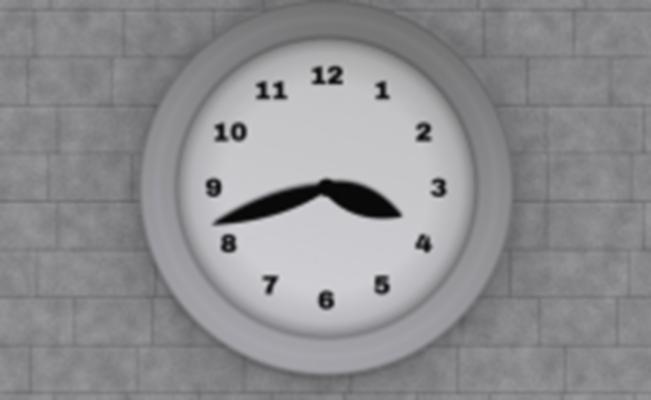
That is 3h42
